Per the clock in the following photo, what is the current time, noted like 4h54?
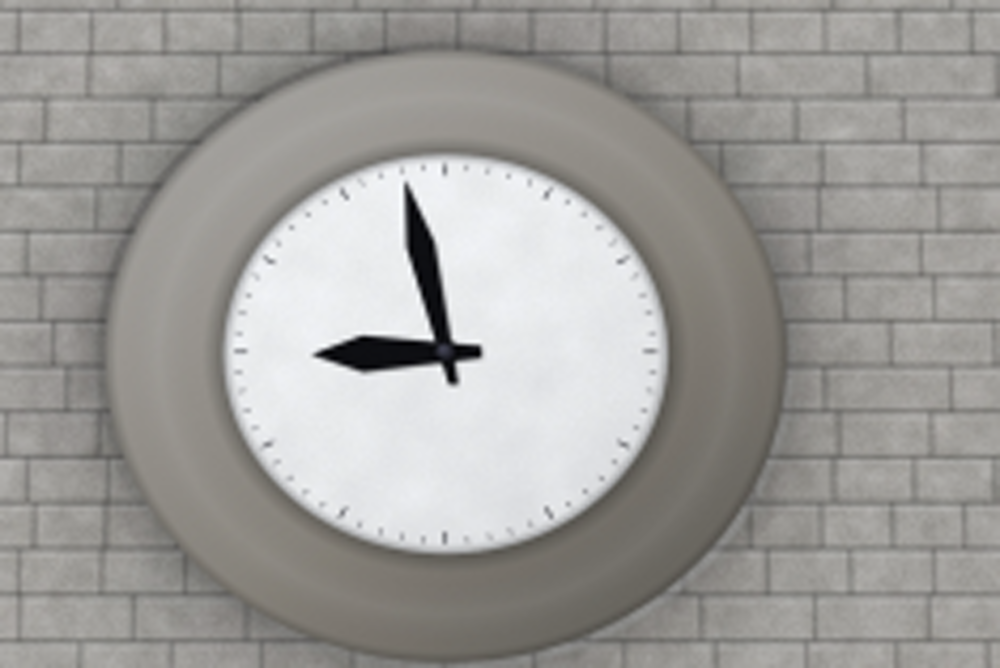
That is 8h58
